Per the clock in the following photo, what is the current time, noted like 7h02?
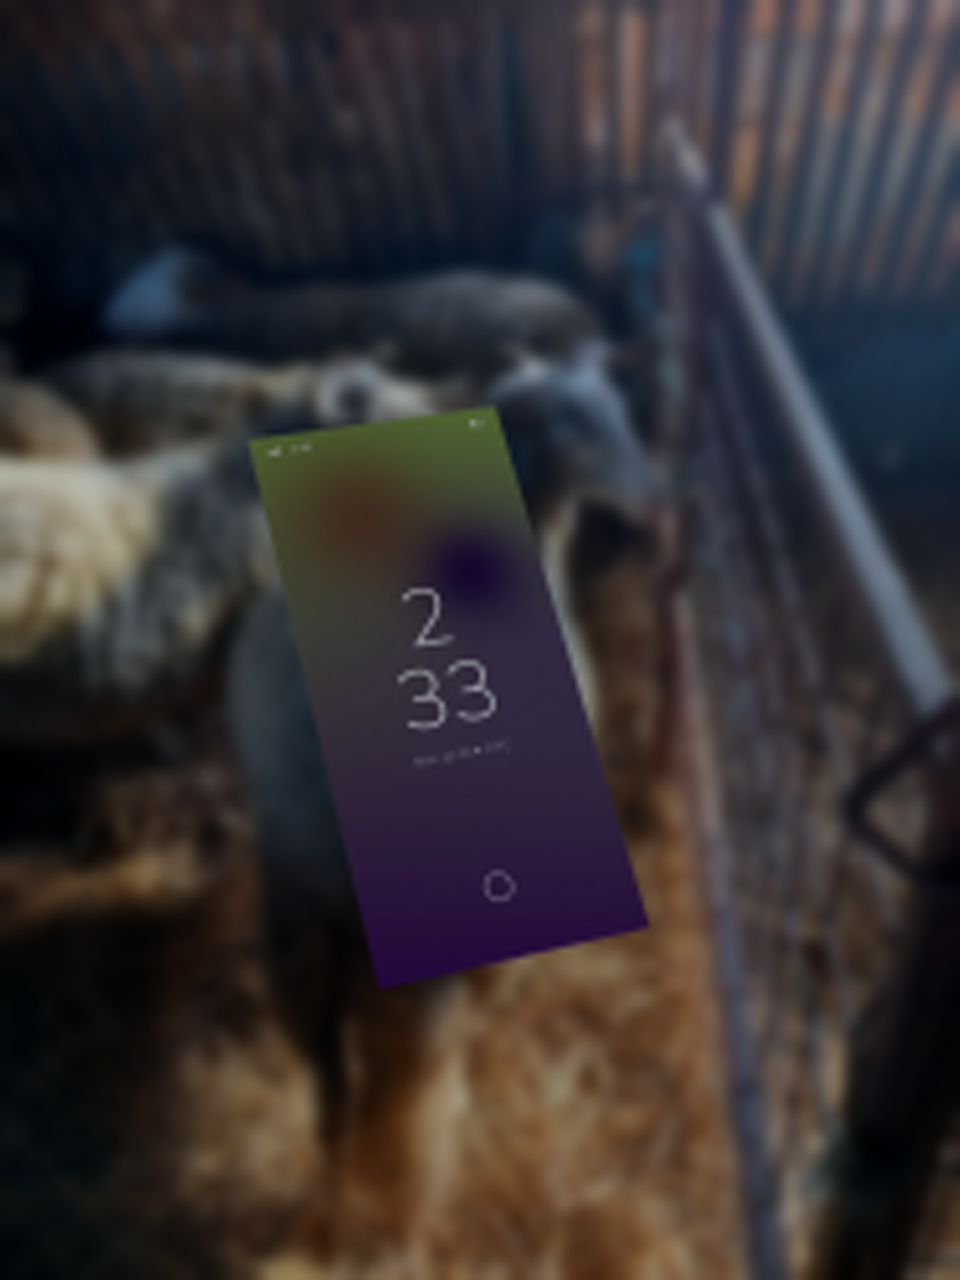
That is 2h33
